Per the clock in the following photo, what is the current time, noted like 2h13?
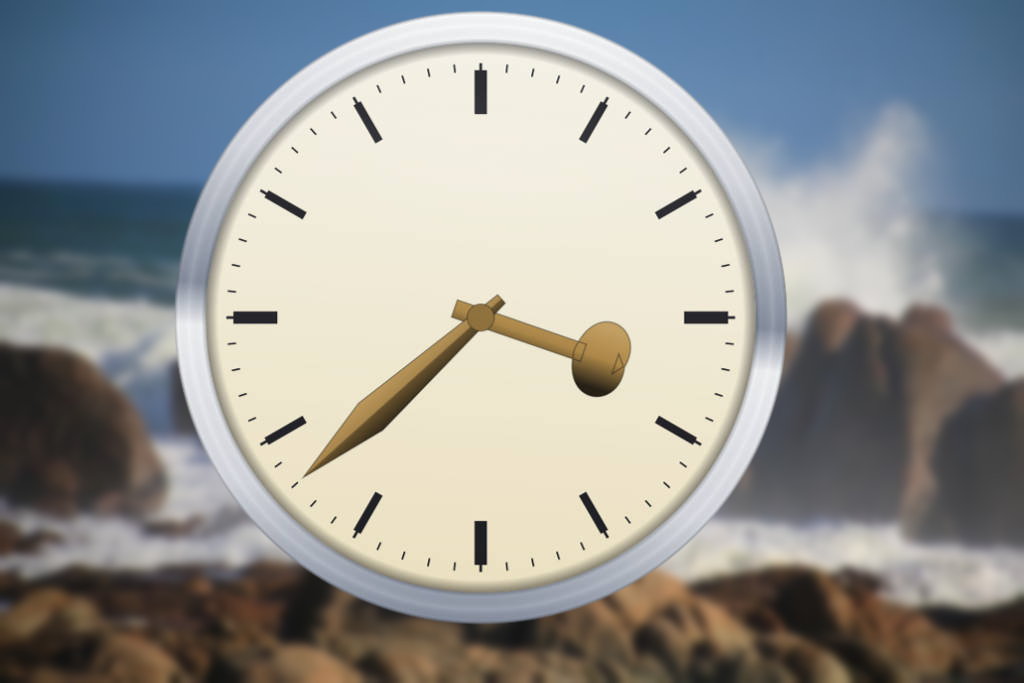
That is 3h38
